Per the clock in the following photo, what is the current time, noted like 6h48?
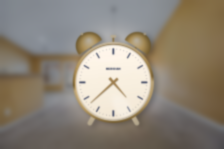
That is 4h38
